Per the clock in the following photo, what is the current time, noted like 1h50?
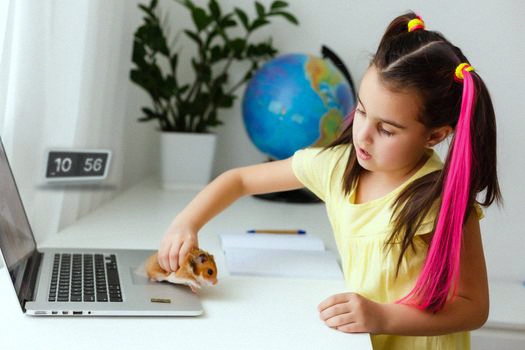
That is 10h56
